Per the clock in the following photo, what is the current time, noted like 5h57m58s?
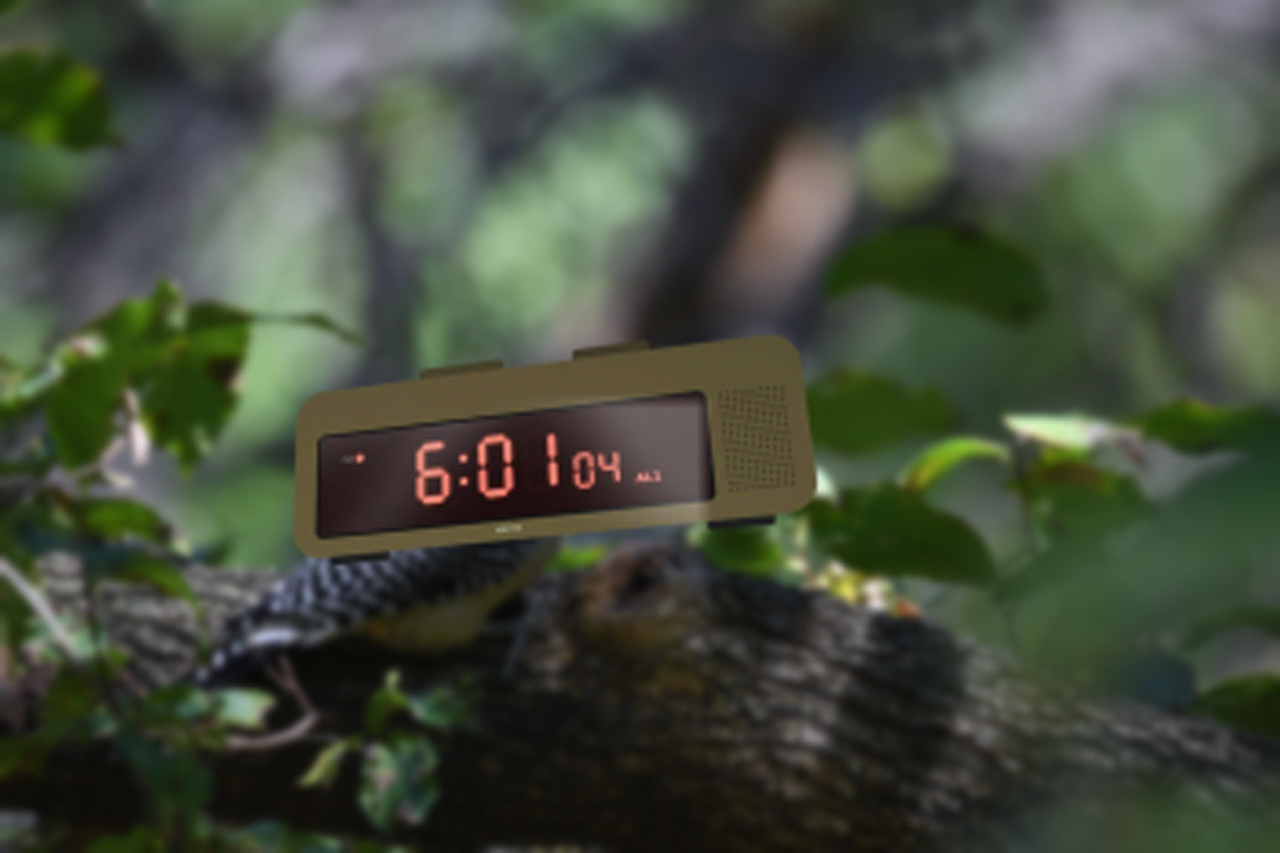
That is 6h01m04s
